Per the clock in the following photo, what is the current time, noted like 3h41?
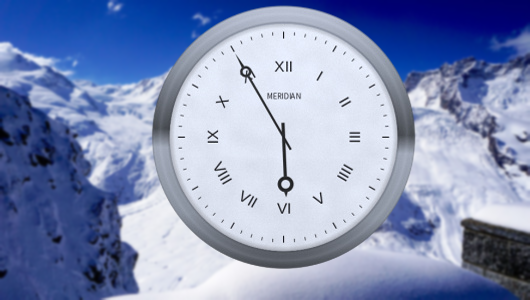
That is 5h55
